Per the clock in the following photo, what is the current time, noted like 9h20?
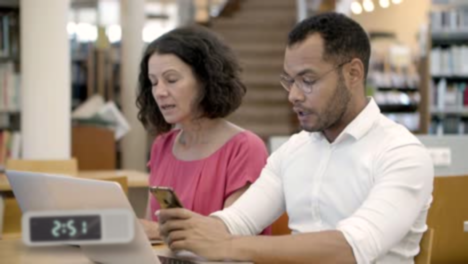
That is 2h51
